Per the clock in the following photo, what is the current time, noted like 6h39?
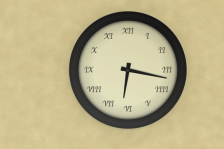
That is 6h17
